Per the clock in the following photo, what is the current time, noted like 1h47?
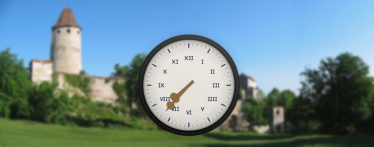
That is 7h37
